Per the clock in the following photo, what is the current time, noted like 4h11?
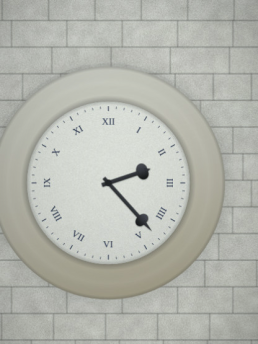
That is 2h23
